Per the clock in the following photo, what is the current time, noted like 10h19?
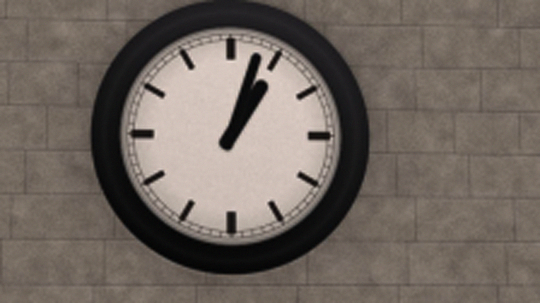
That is 1h03
